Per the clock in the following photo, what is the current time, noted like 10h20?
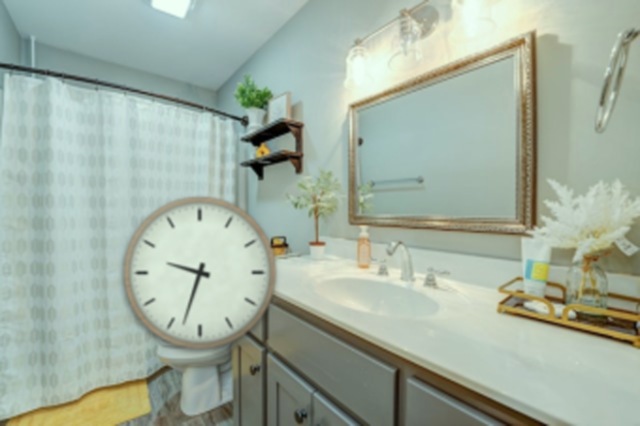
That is 9h33
